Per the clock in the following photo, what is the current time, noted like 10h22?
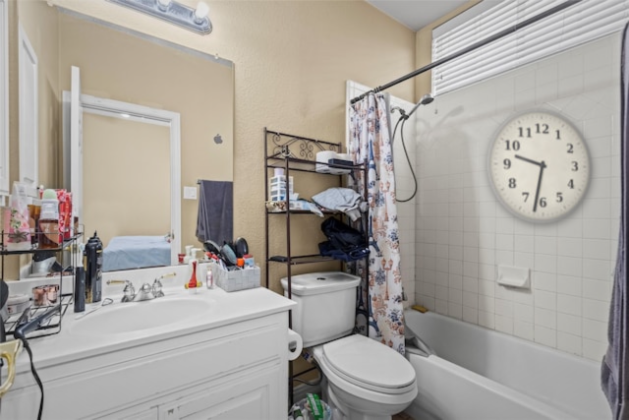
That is 9h32
